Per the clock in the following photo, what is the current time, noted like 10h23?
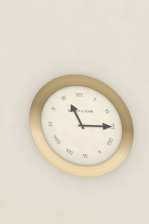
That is 11h15
